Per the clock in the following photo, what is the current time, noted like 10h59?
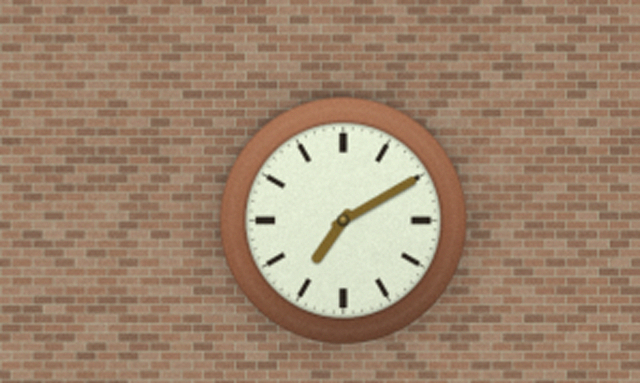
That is 7h10
